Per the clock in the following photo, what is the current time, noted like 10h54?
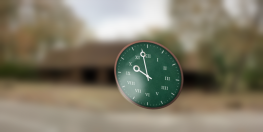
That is 9h58
